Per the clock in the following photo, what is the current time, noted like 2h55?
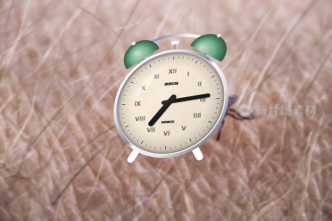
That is 7h14
